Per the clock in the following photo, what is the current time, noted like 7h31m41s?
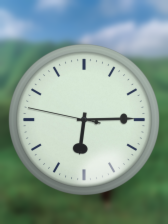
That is 6h14m47s
